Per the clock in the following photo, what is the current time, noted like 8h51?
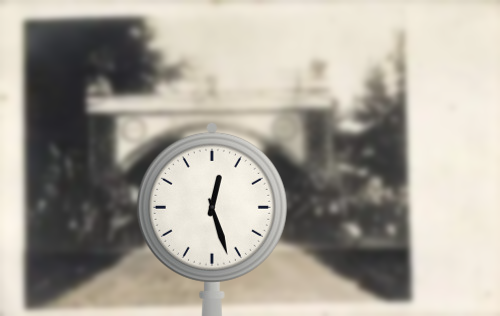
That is 12h27
